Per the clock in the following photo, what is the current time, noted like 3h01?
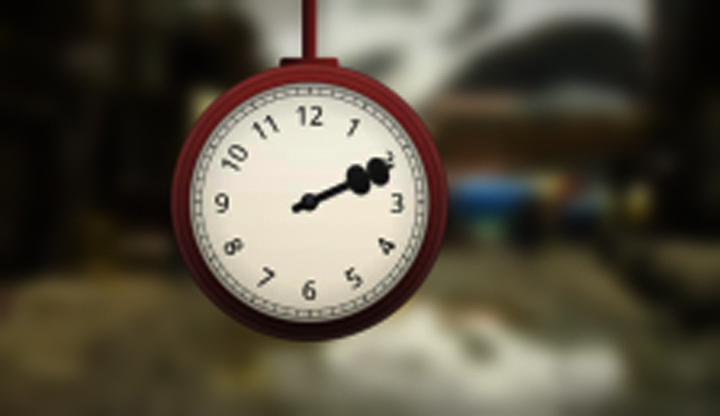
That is 2h11
